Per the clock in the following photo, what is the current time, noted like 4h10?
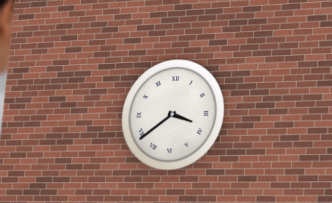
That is 3h39
